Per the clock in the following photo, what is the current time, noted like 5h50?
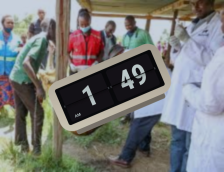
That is 1h49
